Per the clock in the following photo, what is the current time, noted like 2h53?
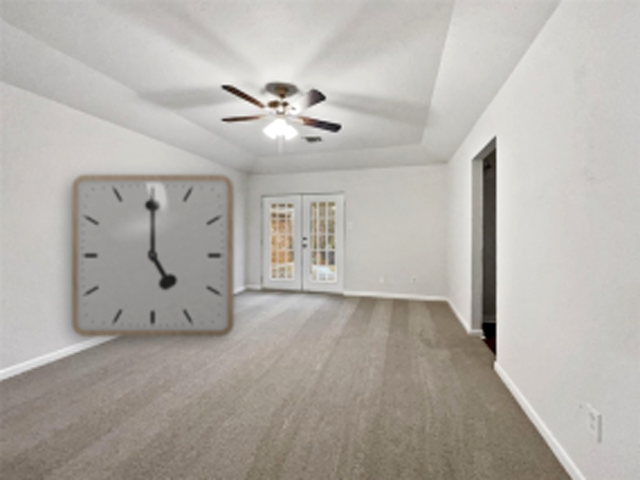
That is 5h00
